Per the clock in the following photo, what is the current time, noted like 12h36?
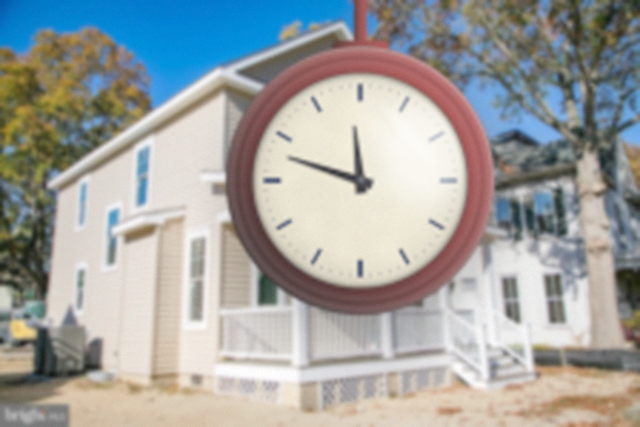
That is 11h48
